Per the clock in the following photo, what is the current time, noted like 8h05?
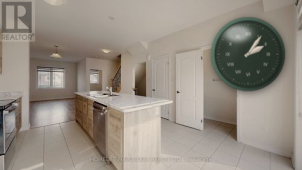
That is 2h06
